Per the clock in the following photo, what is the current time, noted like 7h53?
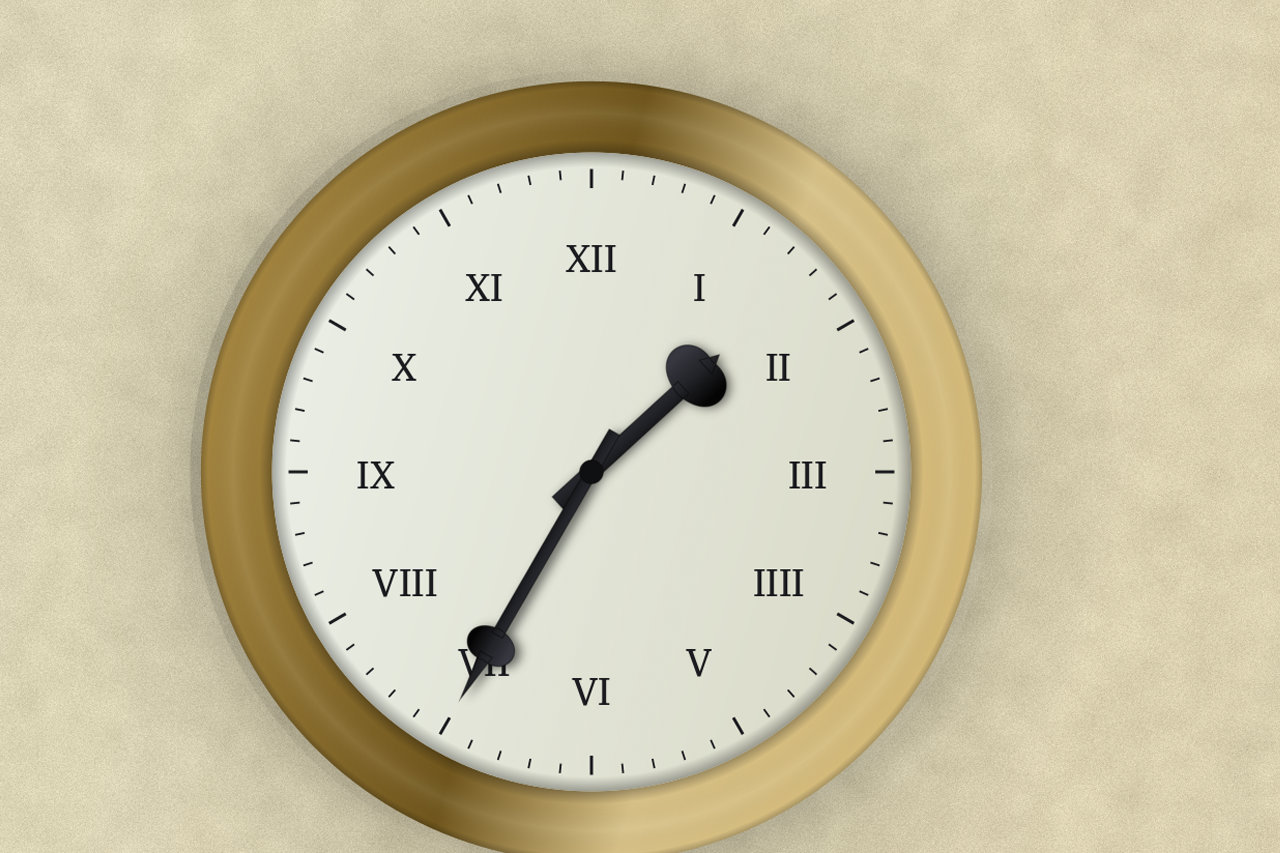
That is 1h35
